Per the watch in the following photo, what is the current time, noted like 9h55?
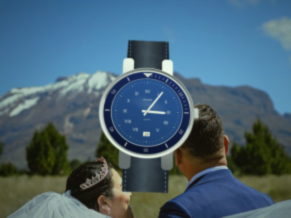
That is 3h06
